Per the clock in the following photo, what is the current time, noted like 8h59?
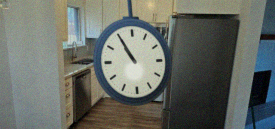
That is 10h55
